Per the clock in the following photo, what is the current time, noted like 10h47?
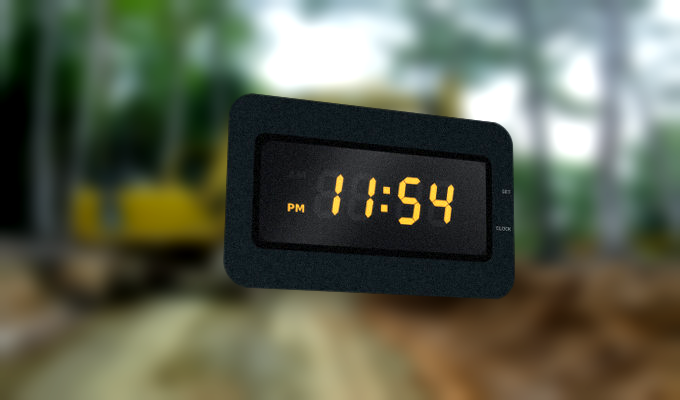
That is 11h54
